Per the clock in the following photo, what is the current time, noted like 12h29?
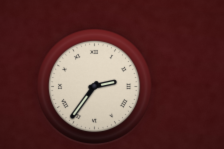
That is 2h36
